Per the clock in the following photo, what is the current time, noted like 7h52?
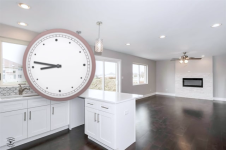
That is 8h47
